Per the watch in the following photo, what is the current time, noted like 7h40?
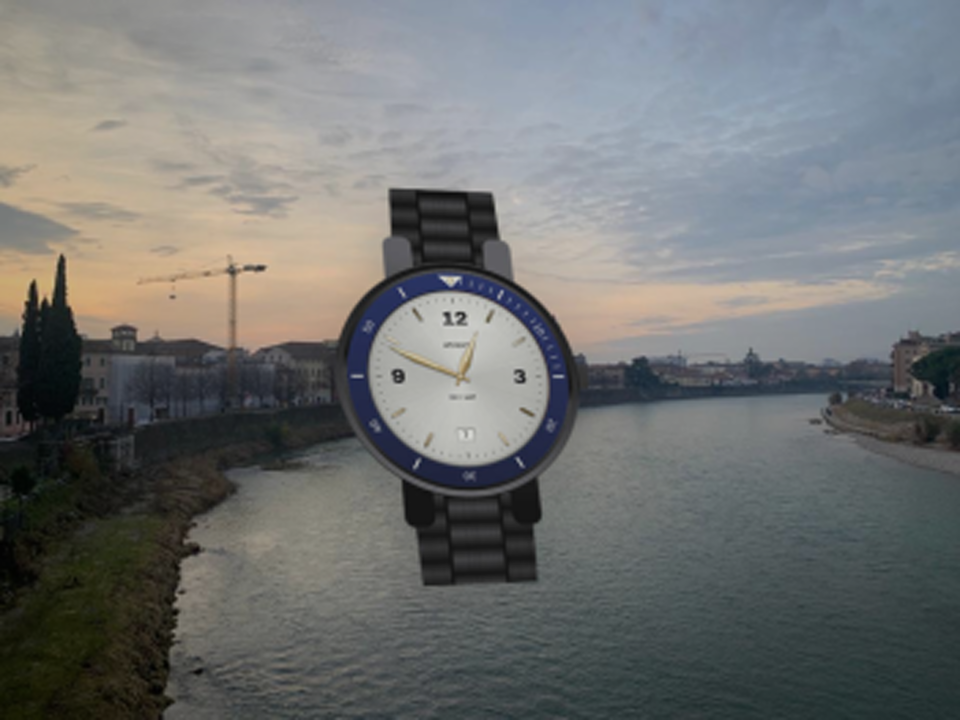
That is 12h49
